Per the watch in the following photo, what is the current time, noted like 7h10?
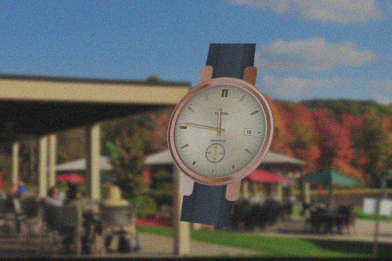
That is 11h46
